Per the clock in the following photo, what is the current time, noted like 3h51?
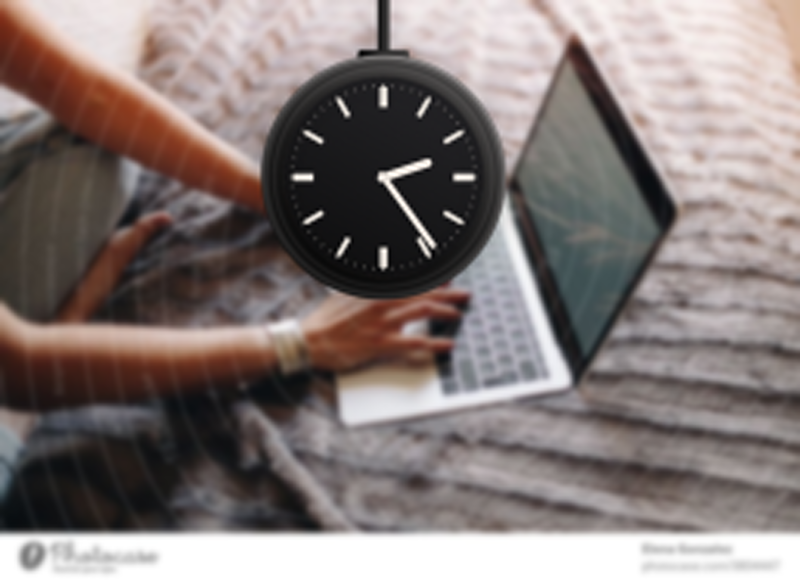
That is 2h24
